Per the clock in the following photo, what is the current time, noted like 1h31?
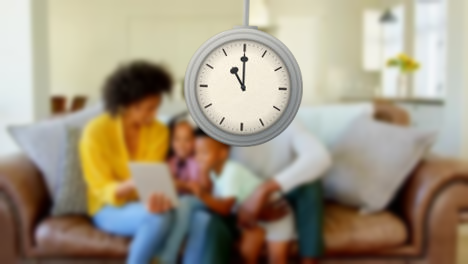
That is 11h00
